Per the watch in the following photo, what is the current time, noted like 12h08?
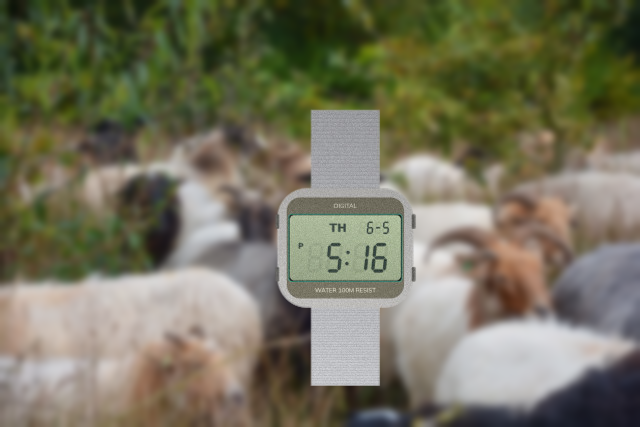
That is 5h16
